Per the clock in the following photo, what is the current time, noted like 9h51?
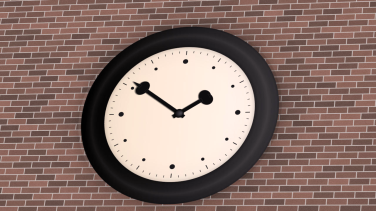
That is 1h51
